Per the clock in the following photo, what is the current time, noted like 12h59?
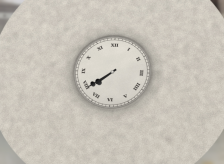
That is 7h39
